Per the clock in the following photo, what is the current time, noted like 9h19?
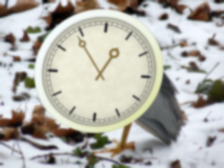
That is 12h54
